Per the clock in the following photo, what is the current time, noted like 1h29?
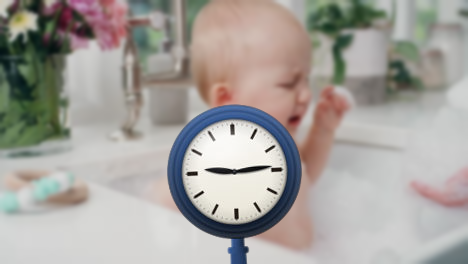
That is 9h14
